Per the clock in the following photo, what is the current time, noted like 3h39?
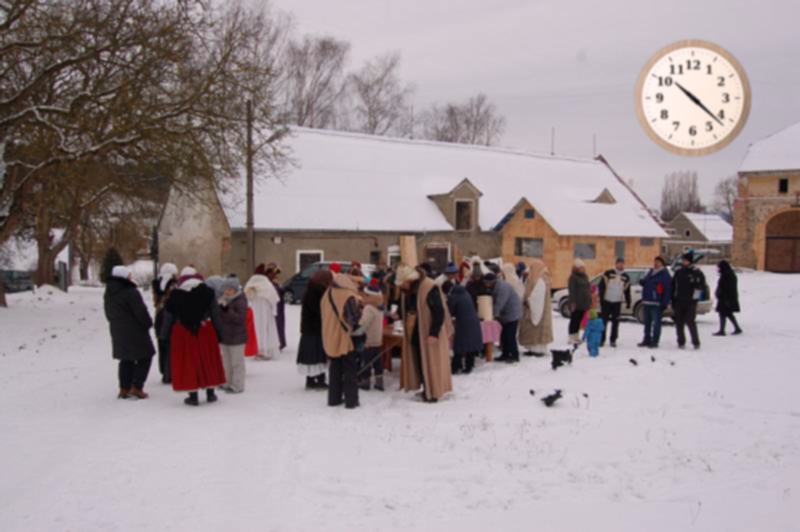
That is 10h22
